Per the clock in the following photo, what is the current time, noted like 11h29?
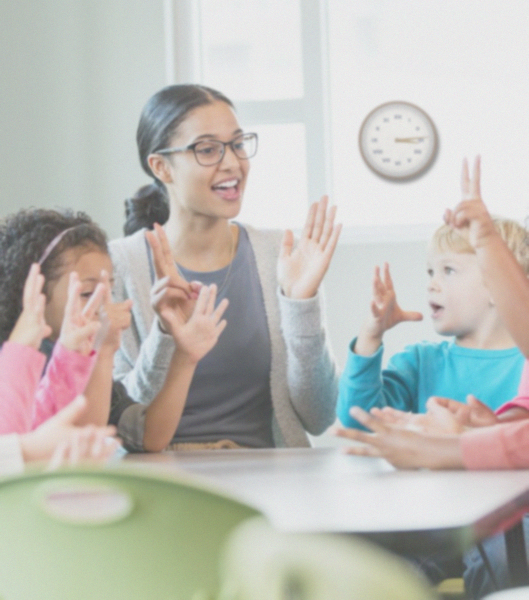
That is 3h14
